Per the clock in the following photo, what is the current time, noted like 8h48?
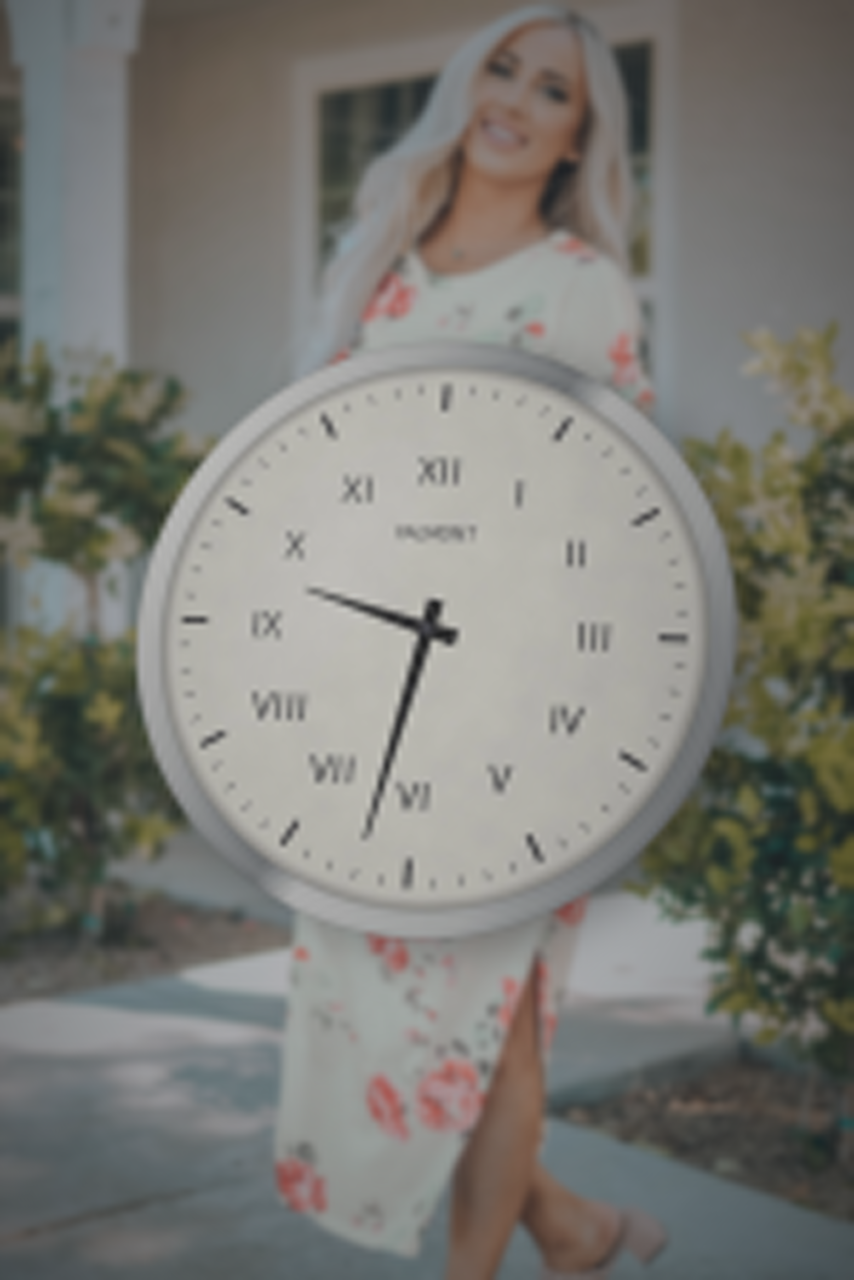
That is 9h32
